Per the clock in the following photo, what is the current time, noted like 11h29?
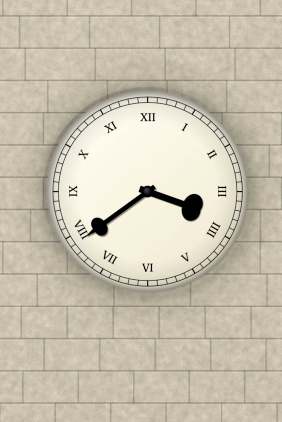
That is 3h39
